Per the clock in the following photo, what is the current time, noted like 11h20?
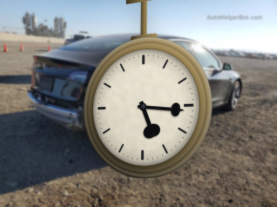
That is 5h16
